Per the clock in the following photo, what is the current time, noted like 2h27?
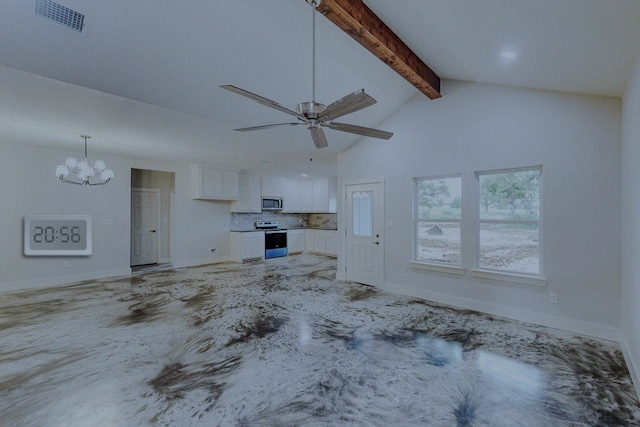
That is 20h56
